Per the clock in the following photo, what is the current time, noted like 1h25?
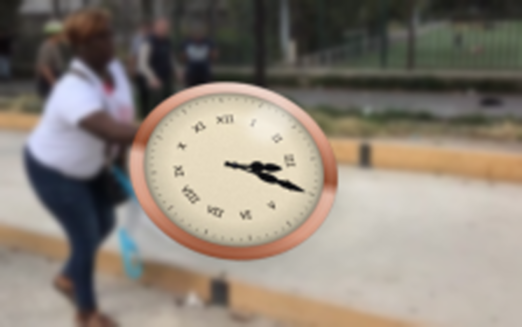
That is 3h20
